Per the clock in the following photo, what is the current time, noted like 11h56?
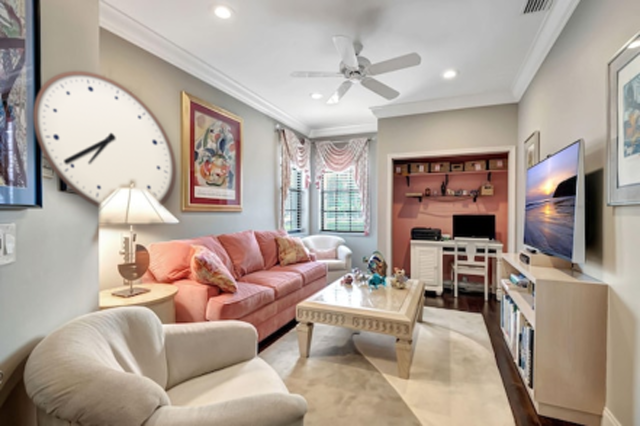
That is 7h41
